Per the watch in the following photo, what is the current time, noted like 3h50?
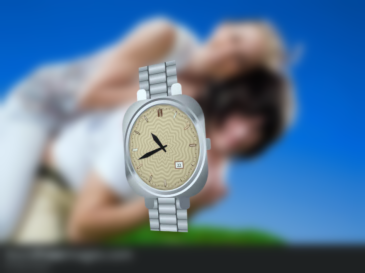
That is 10h42
